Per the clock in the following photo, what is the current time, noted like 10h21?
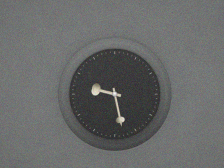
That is 9h28
